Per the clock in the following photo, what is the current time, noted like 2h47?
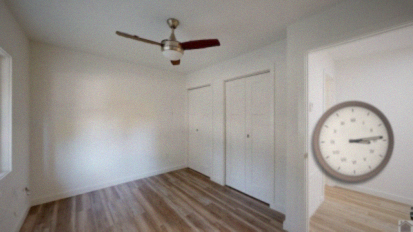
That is 3h14
